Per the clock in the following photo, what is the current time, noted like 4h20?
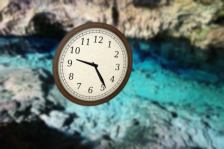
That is 9h24
